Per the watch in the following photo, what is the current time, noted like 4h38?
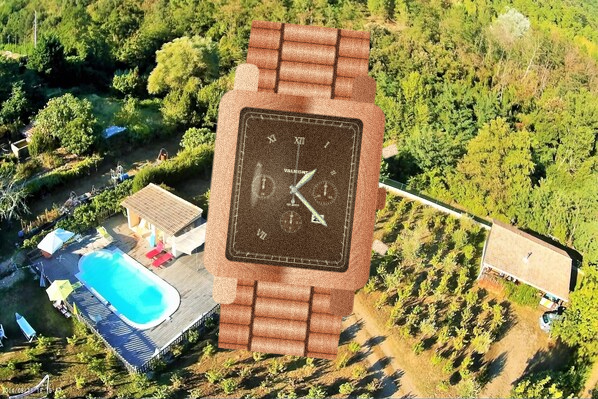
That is 1h22
